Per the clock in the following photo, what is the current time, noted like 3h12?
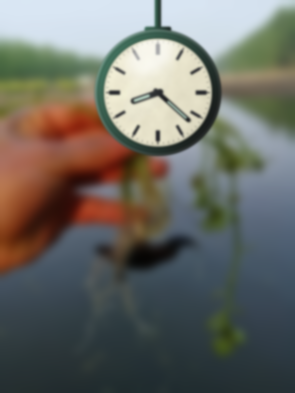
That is 8h22
